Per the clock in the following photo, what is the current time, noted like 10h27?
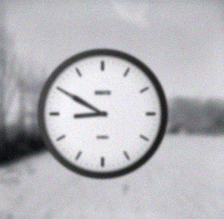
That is 8h50
